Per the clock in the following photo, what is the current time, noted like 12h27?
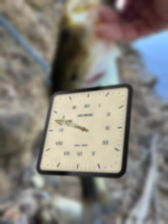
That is 9h48
